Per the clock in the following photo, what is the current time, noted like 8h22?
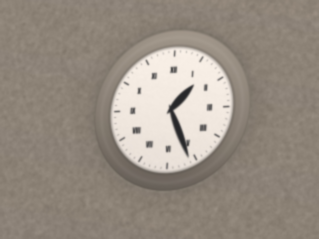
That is 1h26
